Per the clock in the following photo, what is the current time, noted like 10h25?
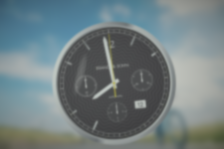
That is 7h59
